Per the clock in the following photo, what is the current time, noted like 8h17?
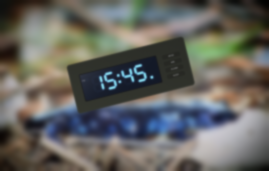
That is 15h45
